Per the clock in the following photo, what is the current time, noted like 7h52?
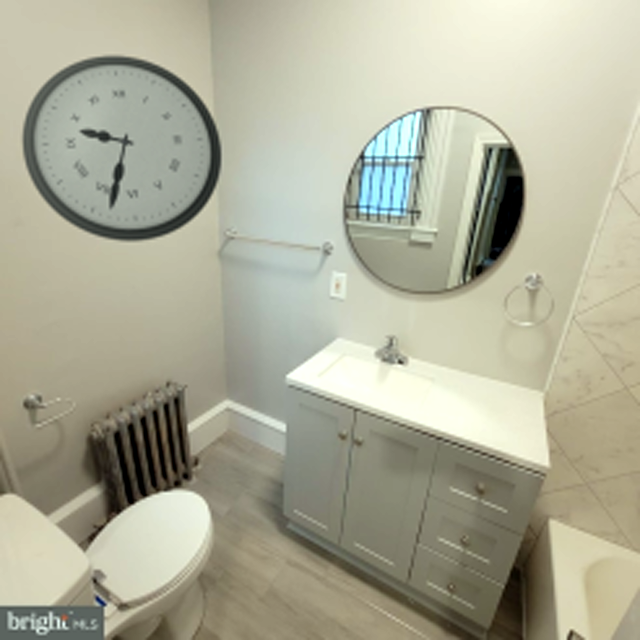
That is 9h33
